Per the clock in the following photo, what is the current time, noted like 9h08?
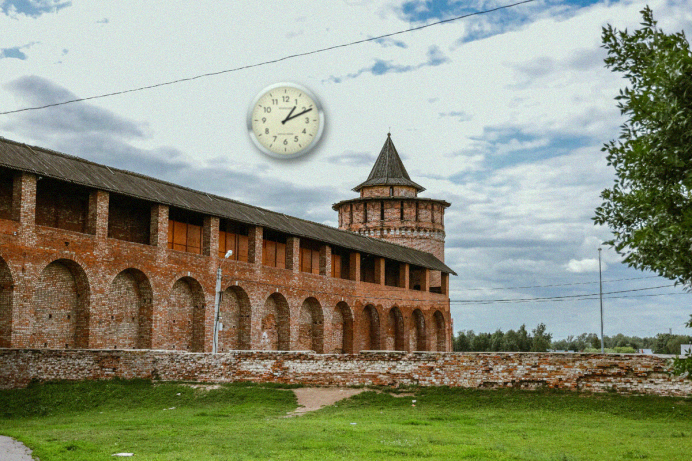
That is 1h11
